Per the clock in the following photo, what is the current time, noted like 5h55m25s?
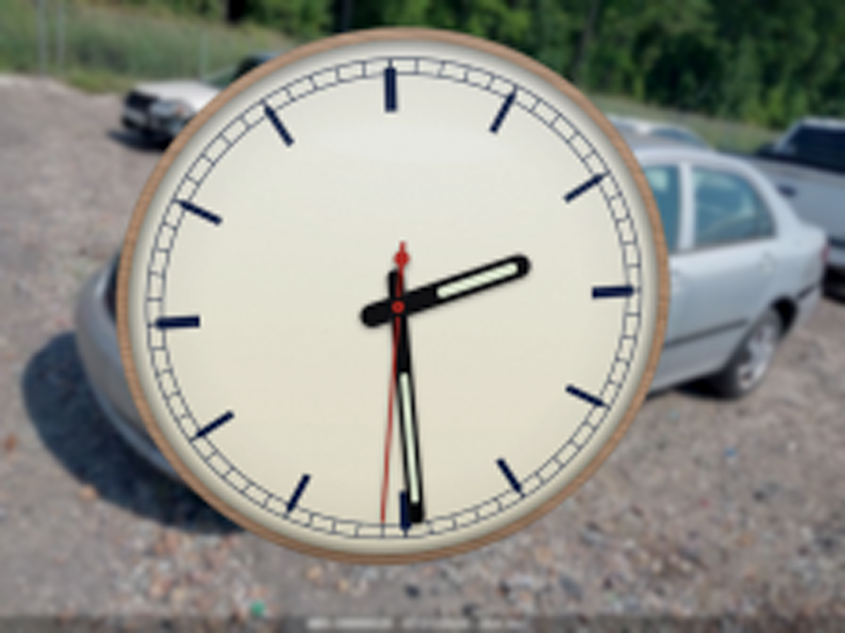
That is 2h29m31s
